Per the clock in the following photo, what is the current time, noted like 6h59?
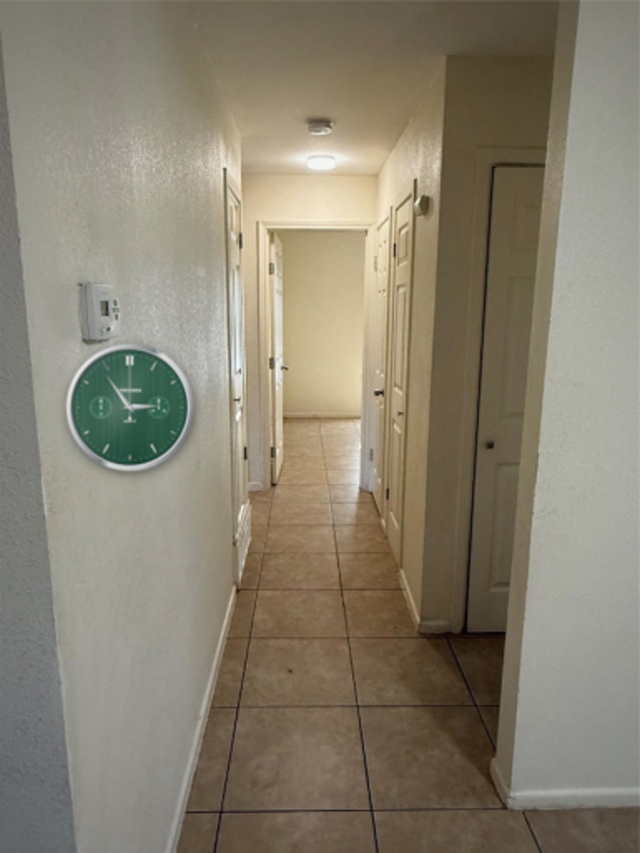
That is 2h54
